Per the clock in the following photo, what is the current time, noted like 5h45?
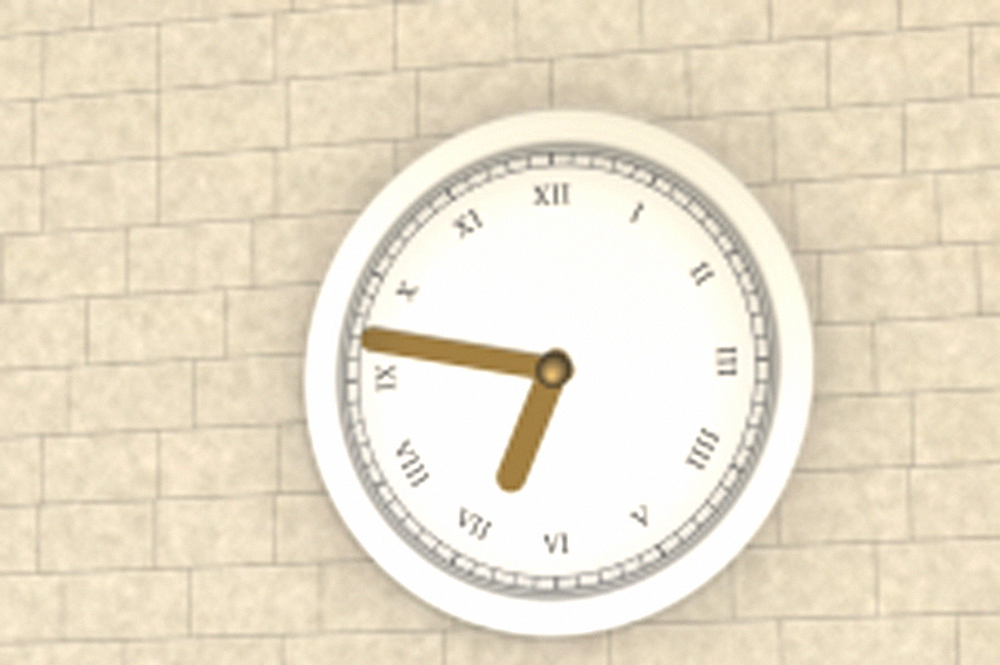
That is 6h47
